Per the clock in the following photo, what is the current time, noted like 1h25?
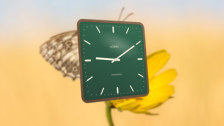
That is 9h10
